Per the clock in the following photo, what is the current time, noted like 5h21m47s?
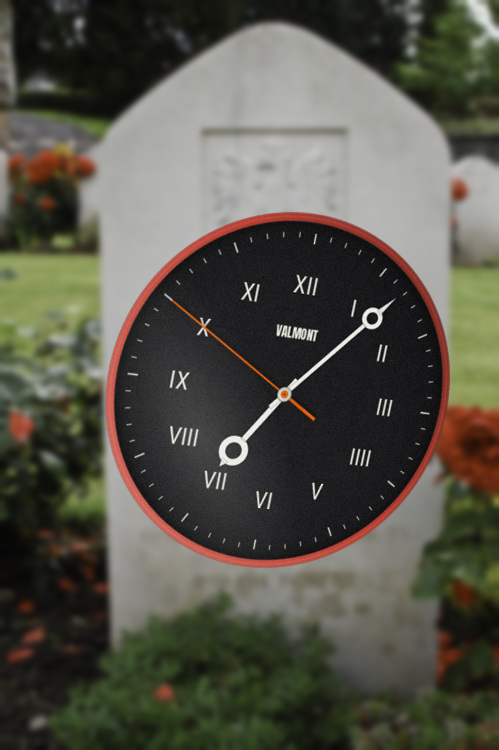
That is 7h06m50s
